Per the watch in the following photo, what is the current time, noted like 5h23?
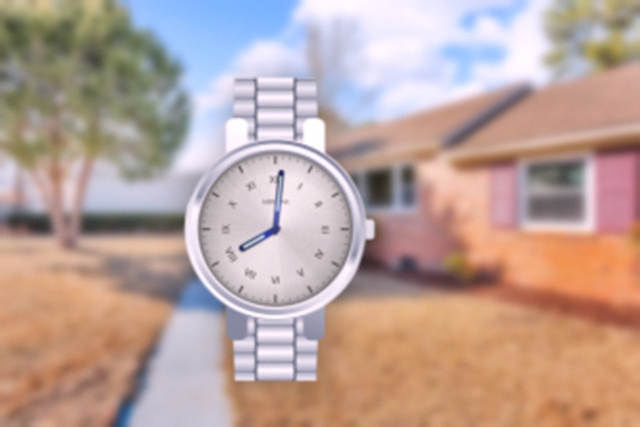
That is 8h01
